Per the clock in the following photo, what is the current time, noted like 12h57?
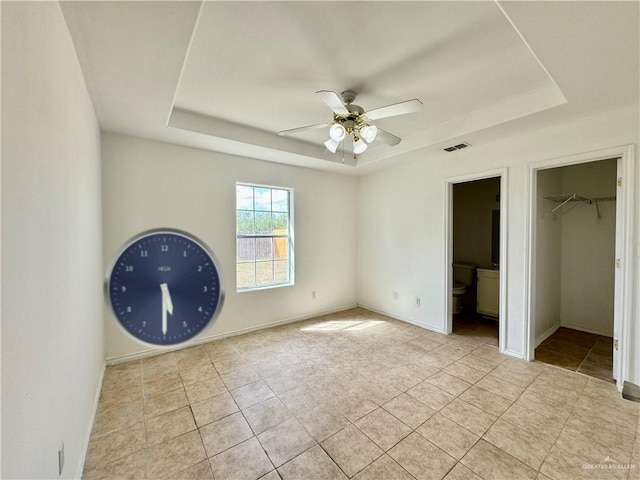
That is 5h30
